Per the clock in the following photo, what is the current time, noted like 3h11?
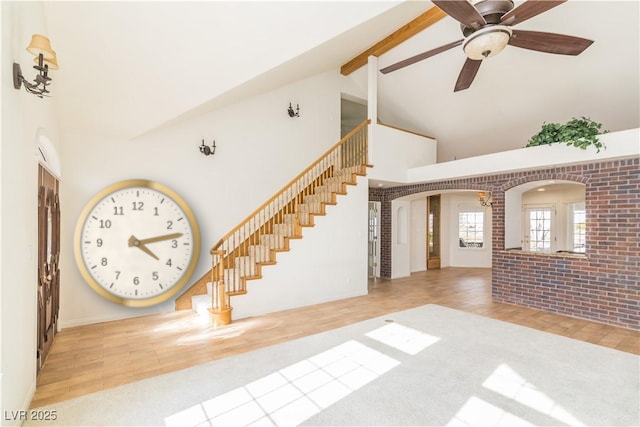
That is 4h13
